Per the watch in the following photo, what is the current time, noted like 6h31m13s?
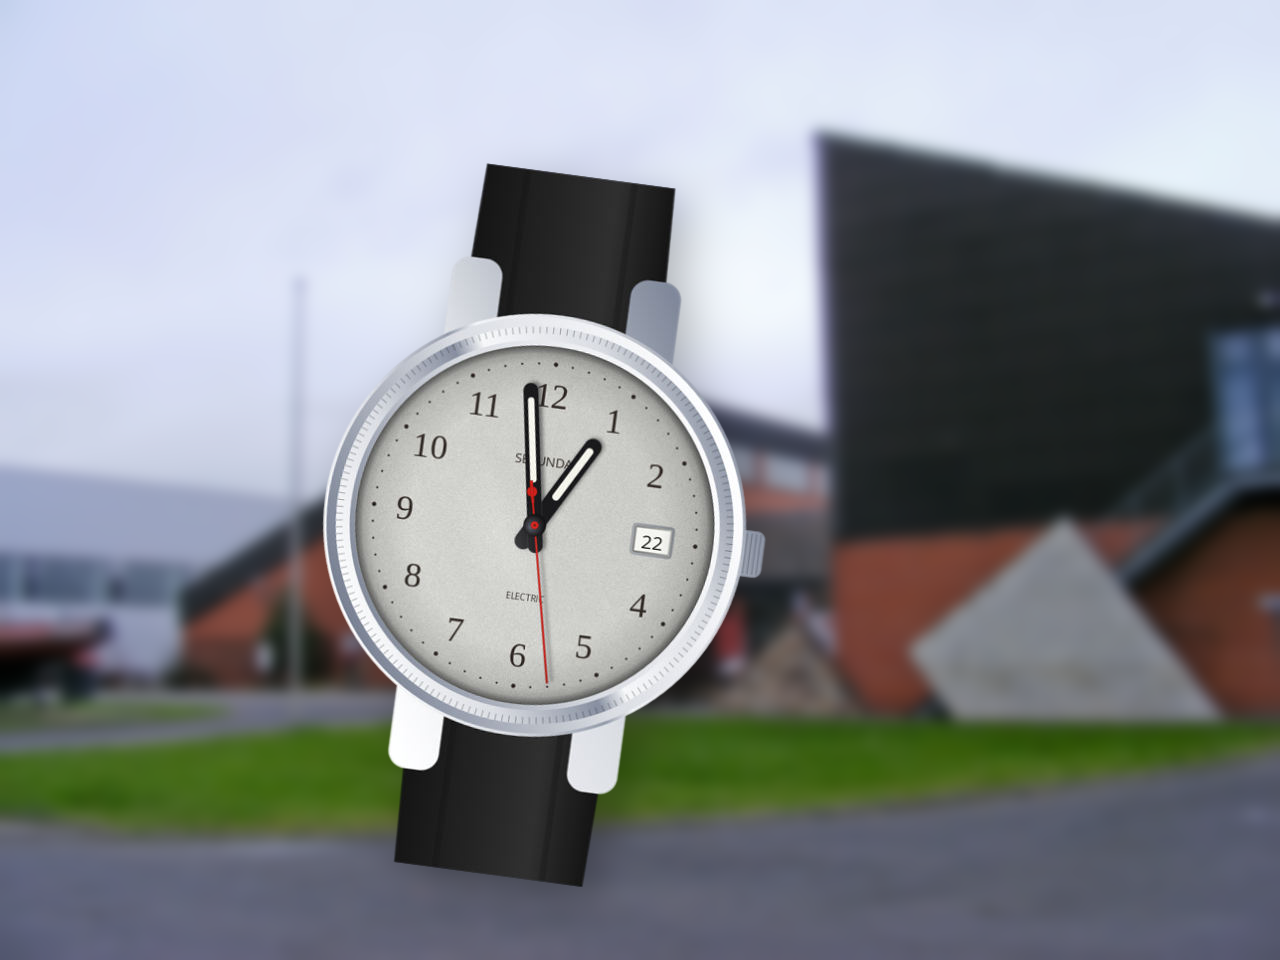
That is 12h58m28s
